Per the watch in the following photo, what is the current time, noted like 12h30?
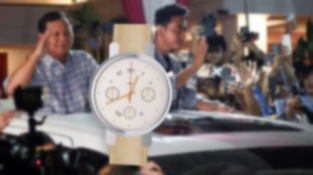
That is 12h41
